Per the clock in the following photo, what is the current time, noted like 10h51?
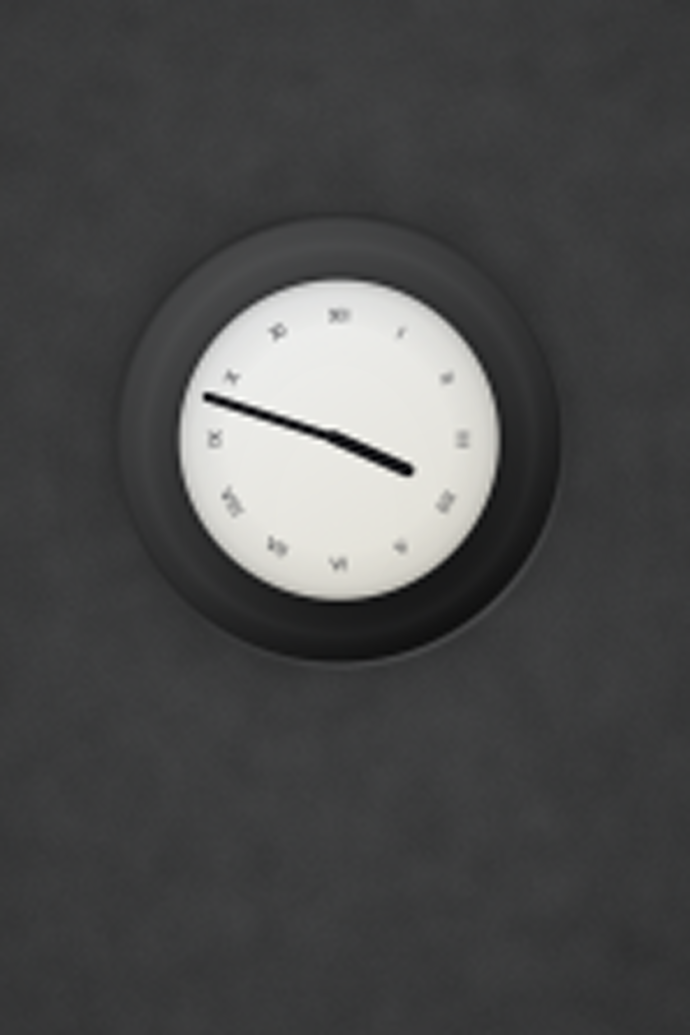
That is 3h48
